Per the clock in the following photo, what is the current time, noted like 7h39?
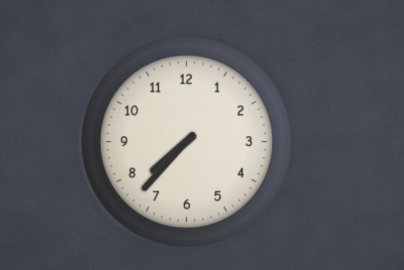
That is 7h37
